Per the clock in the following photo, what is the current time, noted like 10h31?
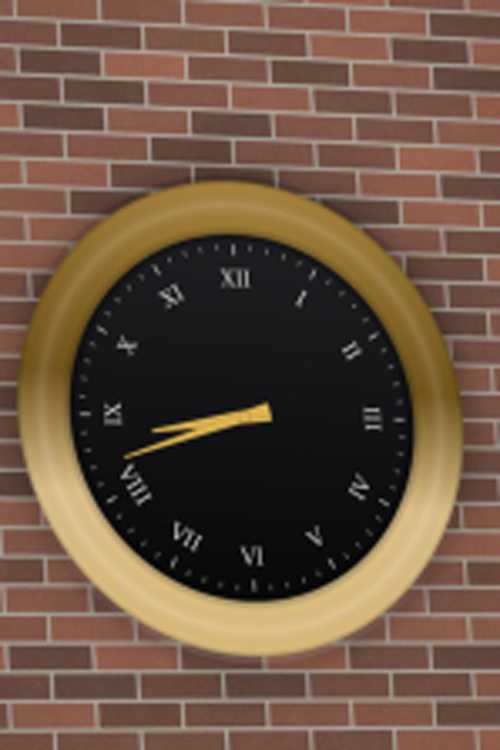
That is 8h42
